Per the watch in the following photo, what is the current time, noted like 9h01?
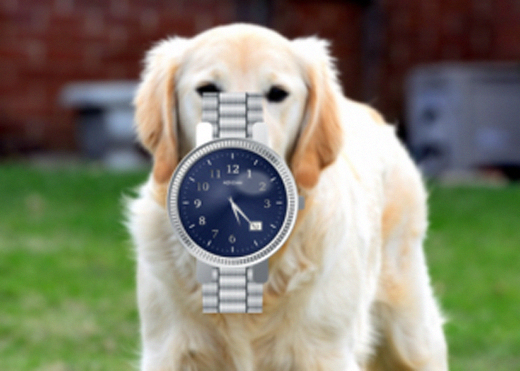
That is 5h23
